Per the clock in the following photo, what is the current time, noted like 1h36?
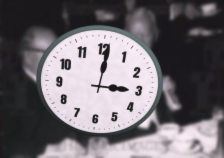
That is 3h01
